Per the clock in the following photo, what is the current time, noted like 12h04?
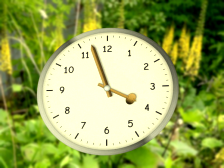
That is 3h57
